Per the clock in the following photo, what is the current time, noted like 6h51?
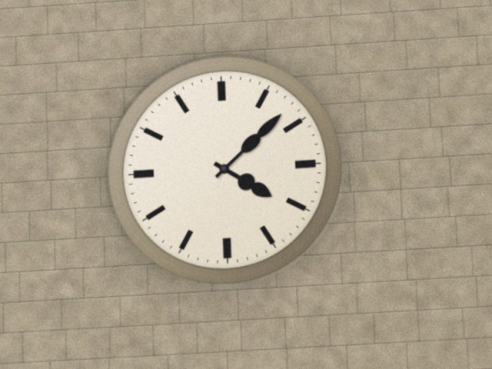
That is 4h08
